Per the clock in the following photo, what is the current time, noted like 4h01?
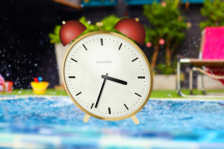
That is 3h34
